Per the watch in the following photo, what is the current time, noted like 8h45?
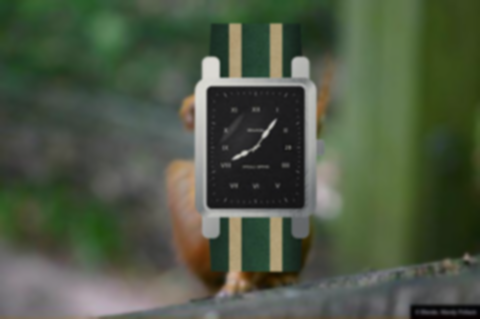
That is 8h06
